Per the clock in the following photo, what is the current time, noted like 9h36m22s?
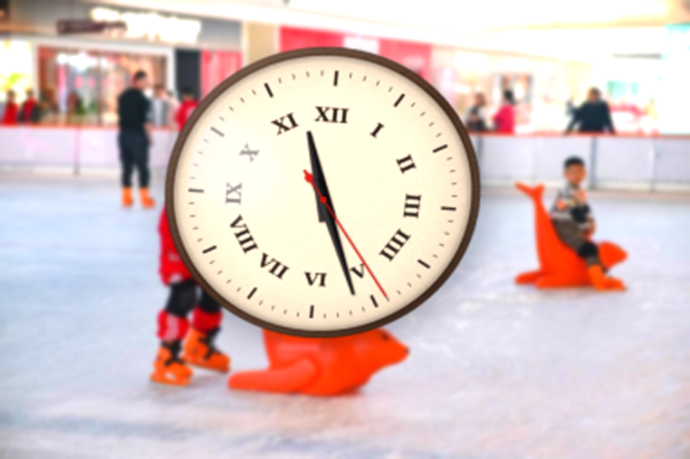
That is 11h26m24s
